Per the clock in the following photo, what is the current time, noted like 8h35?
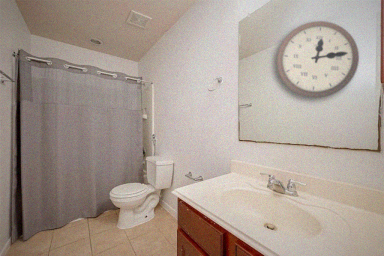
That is 12h13
